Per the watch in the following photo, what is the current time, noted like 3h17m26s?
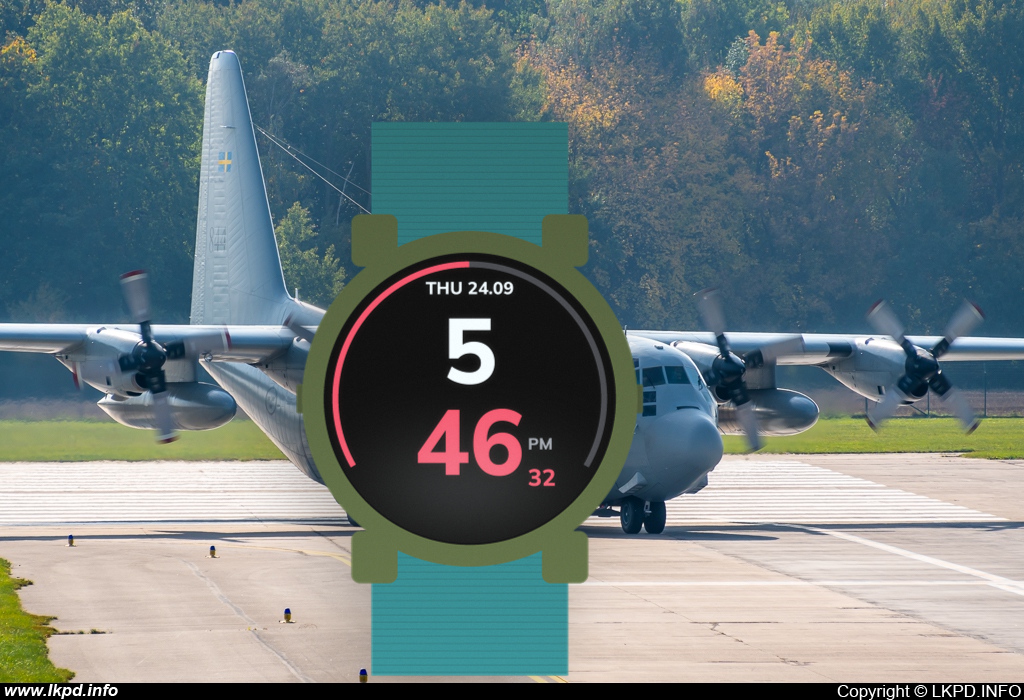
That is 5h46m32s
